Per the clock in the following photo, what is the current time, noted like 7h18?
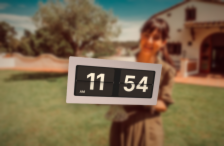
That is 11h54
